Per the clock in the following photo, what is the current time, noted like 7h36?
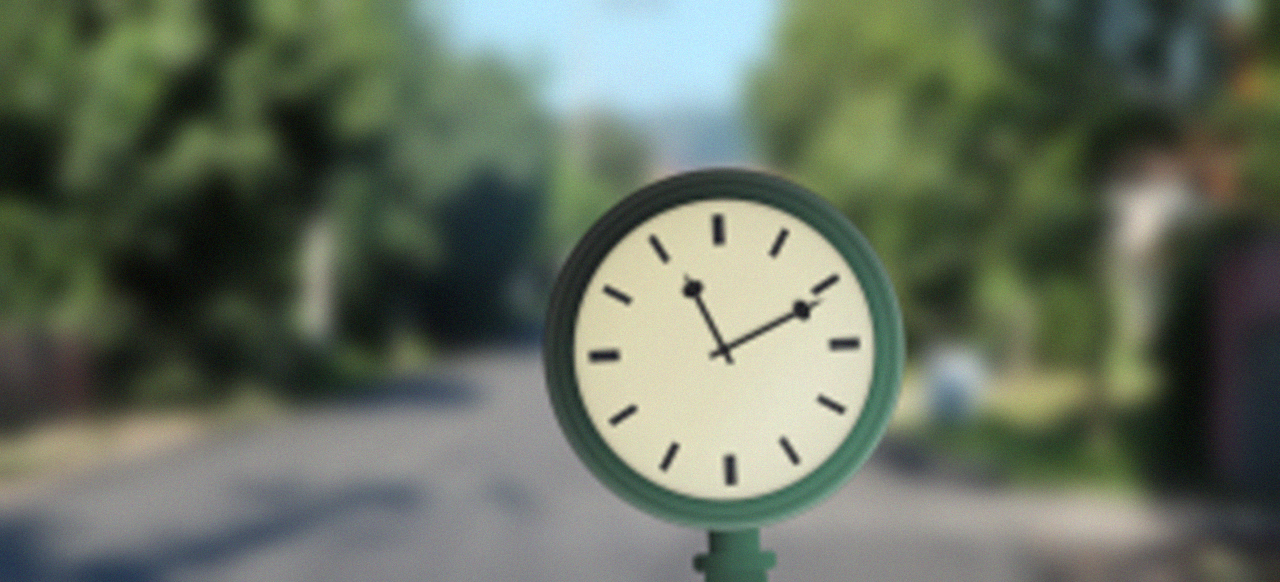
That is 11h11
